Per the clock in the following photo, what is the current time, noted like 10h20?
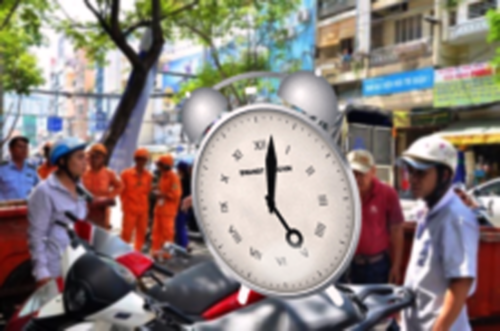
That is 5h02
